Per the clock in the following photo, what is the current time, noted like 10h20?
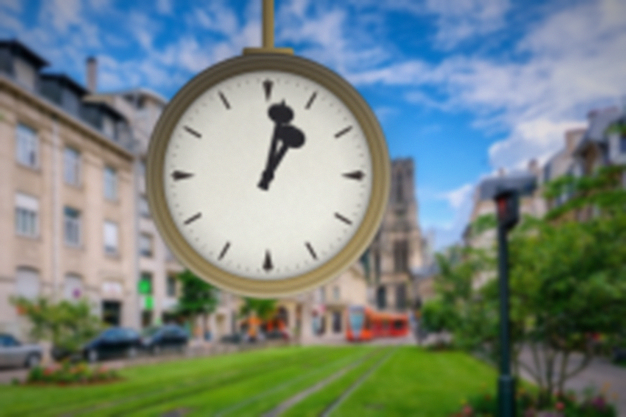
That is 1h02
